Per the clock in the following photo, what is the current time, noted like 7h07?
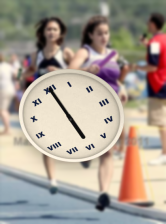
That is 6h00
